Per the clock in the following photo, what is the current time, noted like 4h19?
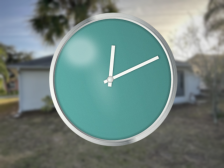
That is 12h11
